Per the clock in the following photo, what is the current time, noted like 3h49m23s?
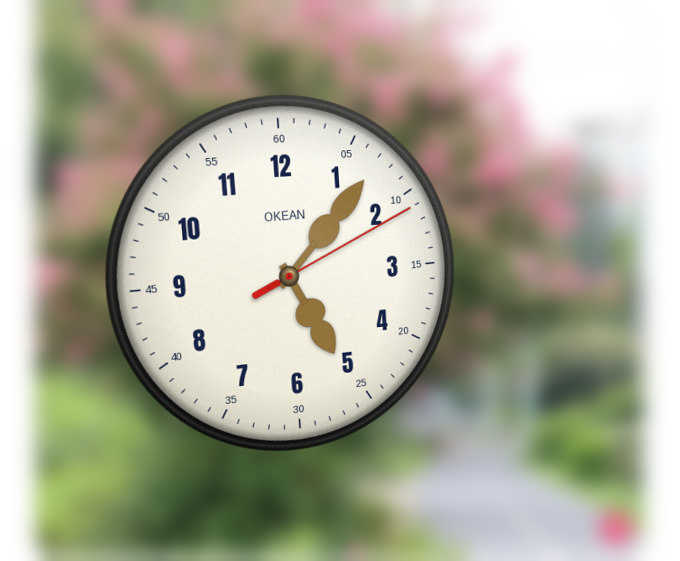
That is 5h07m11s
